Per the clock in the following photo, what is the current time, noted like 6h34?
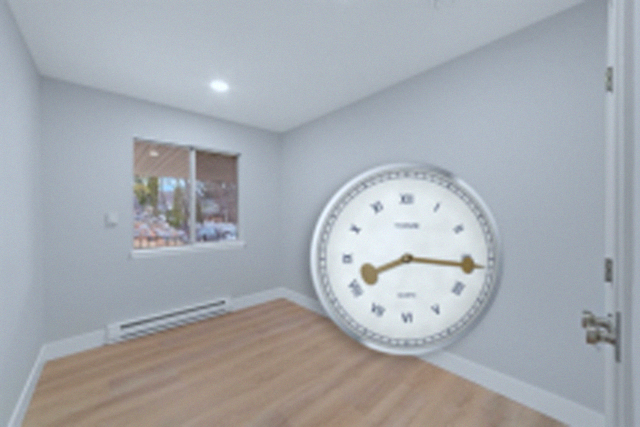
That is 8h16
